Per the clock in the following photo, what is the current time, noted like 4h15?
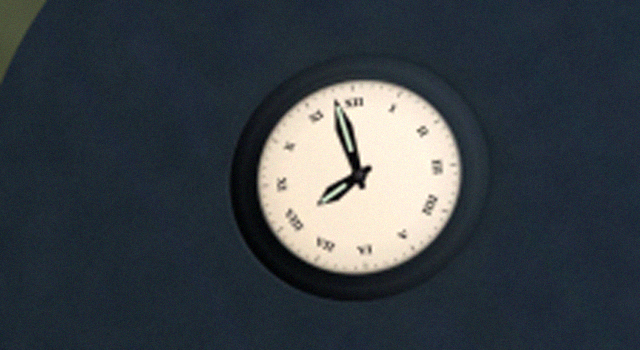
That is 7h58
